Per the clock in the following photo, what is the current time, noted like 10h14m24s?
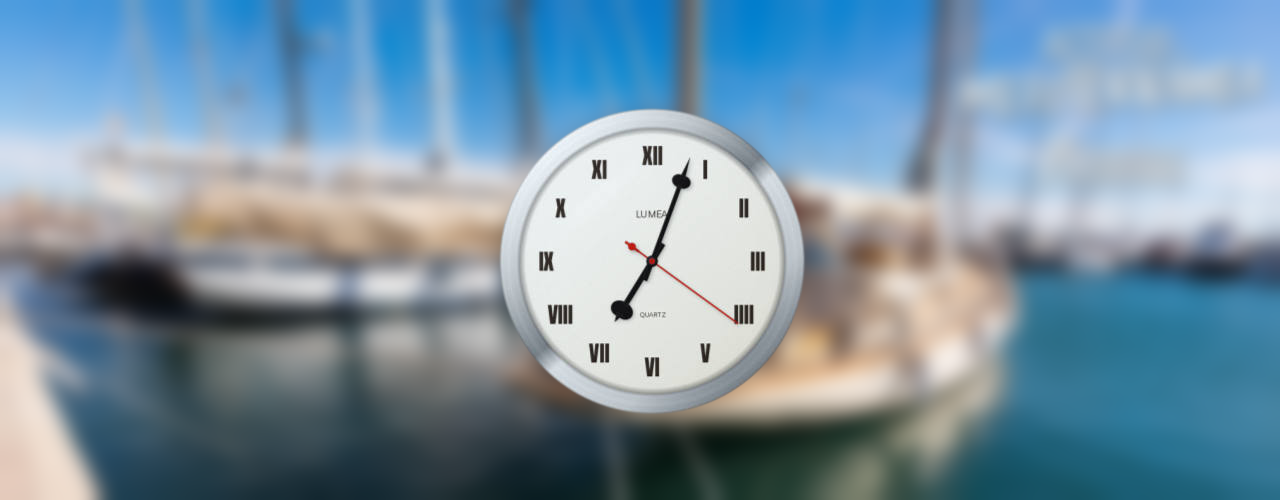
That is 7h03m21s
